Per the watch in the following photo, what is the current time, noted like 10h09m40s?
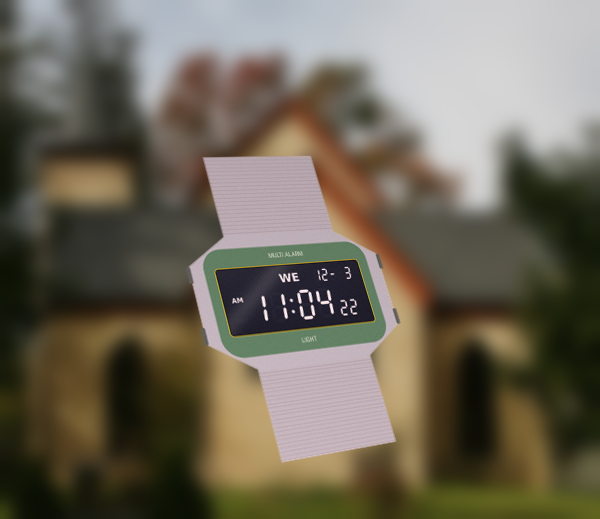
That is 11h04m22s
